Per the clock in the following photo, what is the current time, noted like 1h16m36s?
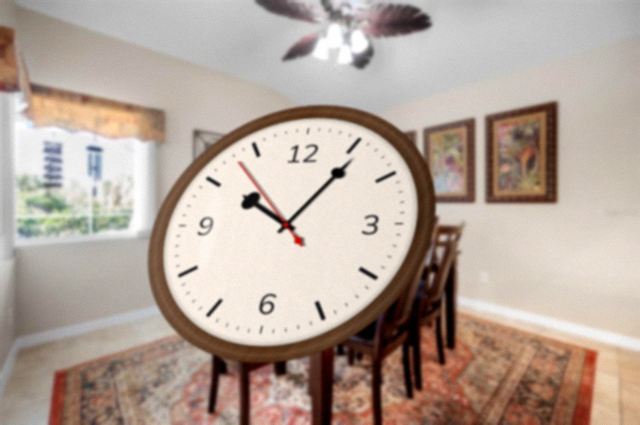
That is 10h05m53s
